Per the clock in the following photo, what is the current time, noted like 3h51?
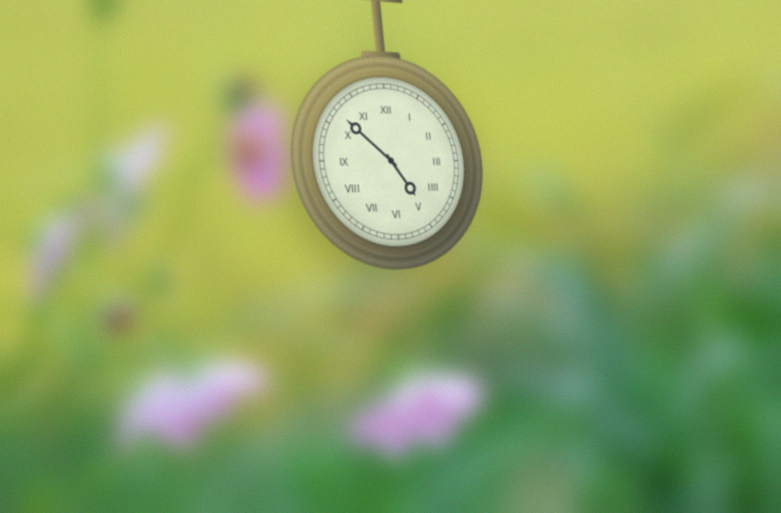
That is 4h52
